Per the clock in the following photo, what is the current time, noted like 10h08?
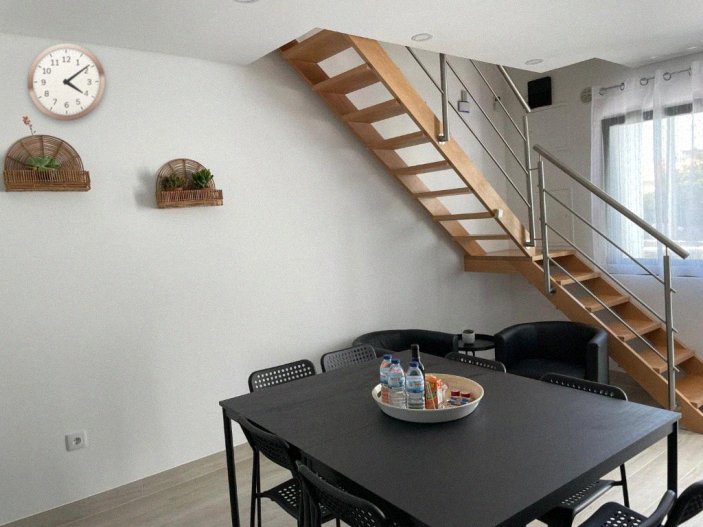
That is 4h09
